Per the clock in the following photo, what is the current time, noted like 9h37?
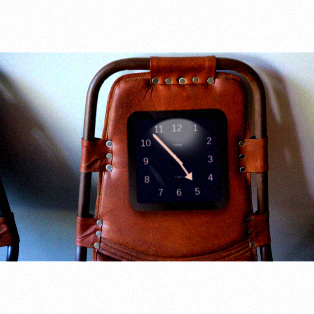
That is 4h53
